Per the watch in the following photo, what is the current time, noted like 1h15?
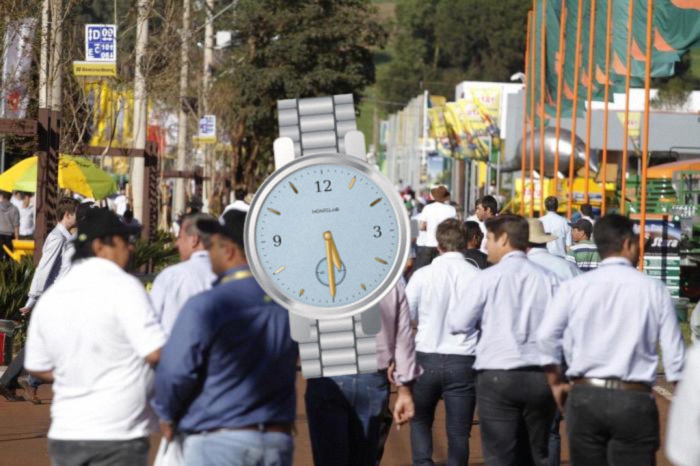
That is 5h30
